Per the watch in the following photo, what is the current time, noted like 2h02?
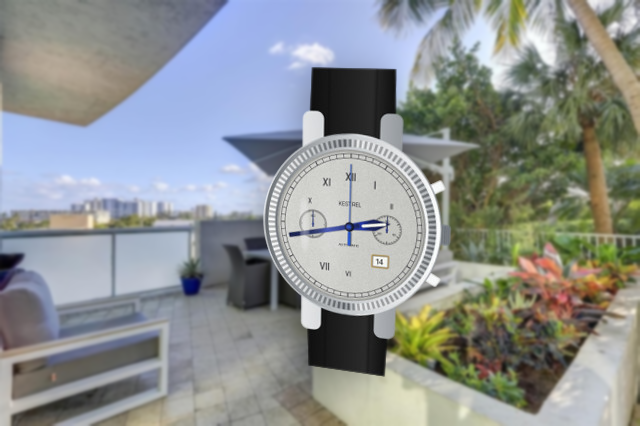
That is 2h43
